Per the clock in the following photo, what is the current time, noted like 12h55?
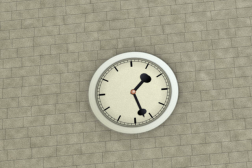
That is 1h27
